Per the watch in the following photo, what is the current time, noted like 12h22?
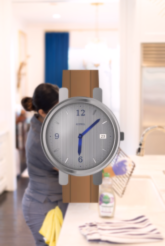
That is 6h08
